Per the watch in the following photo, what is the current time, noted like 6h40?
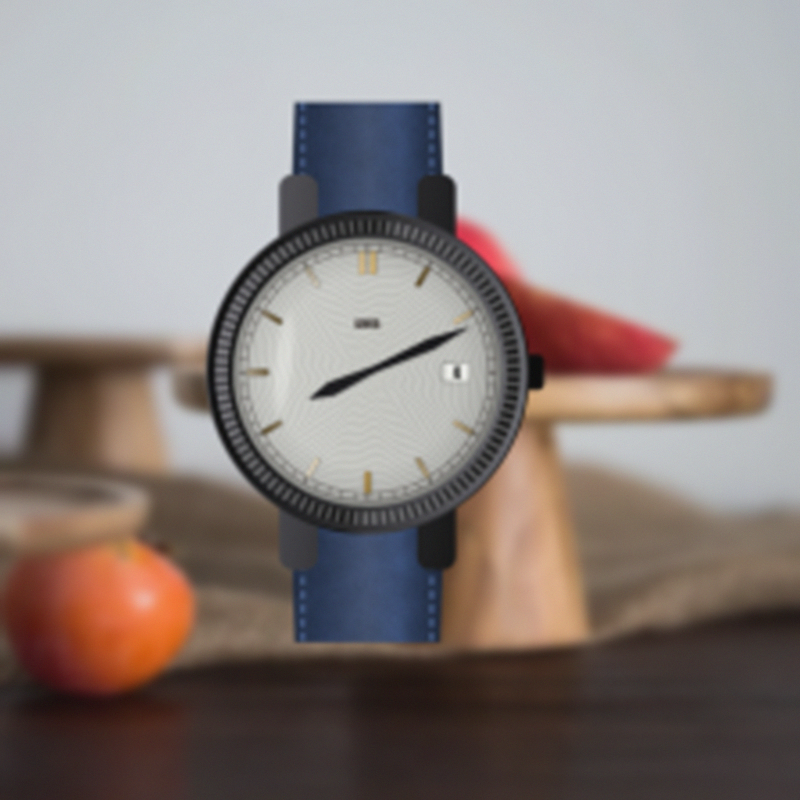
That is 8h11
